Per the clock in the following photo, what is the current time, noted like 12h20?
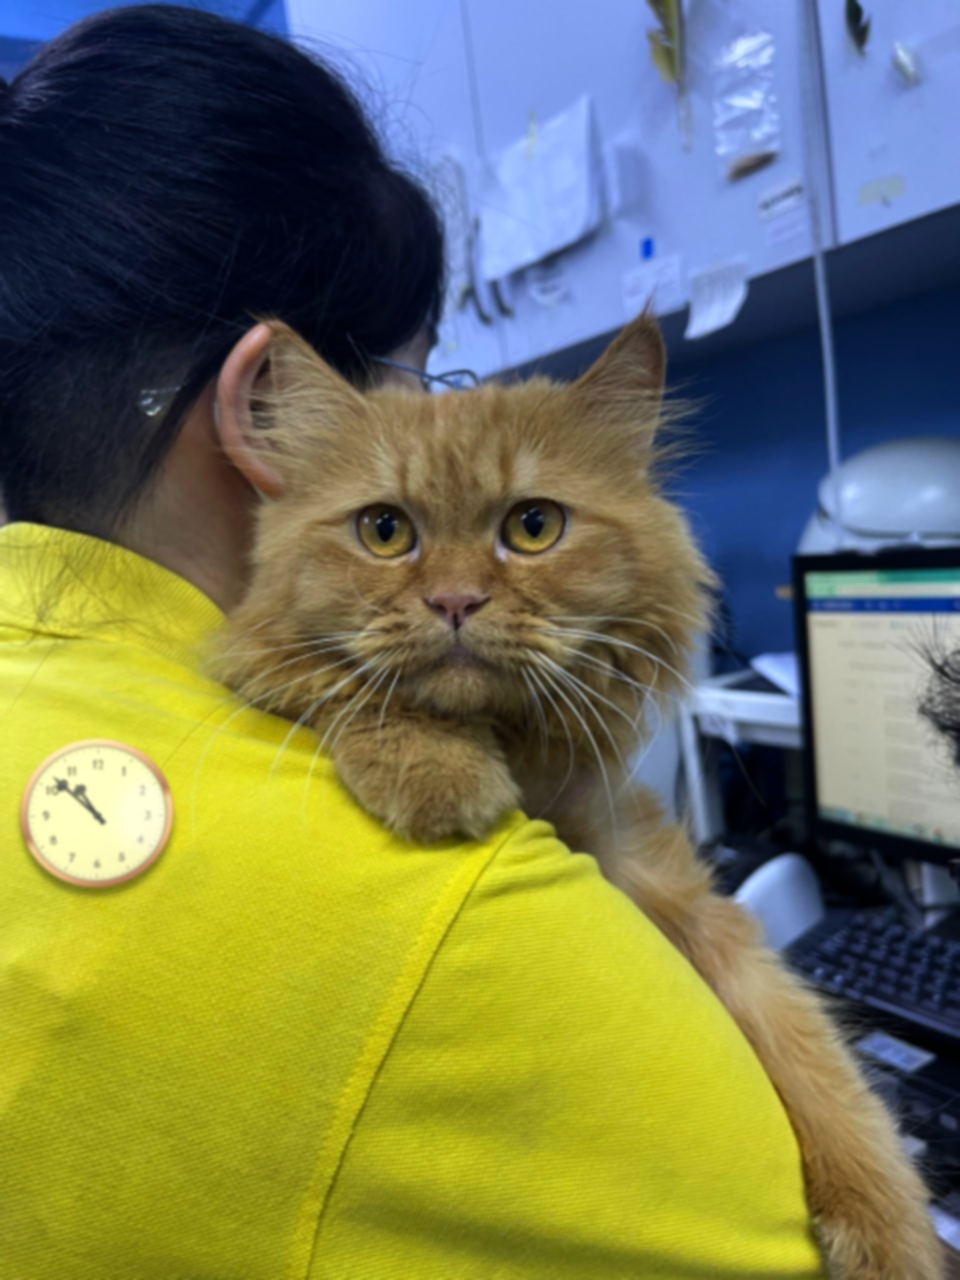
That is 10h52
